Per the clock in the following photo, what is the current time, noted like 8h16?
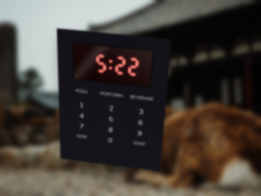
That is 5h22
